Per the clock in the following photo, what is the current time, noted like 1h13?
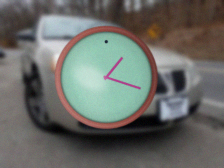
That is 1h18
